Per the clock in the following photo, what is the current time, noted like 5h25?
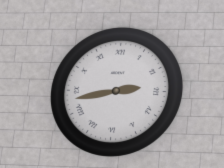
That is 2h43
